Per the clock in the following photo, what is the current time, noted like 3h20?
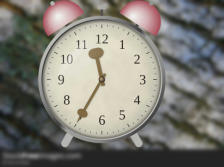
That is 11h35
